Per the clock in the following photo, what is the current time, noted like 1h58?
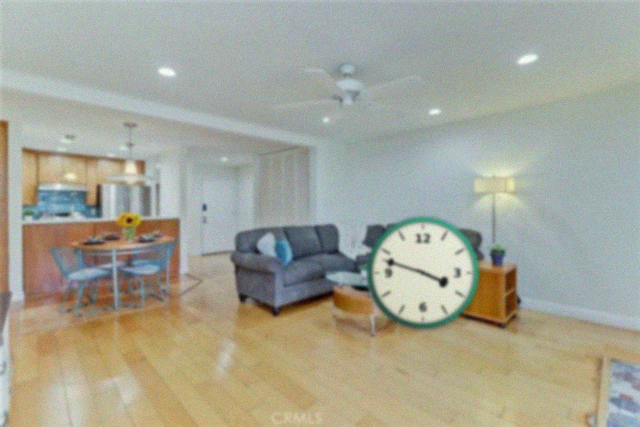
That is 3h48
